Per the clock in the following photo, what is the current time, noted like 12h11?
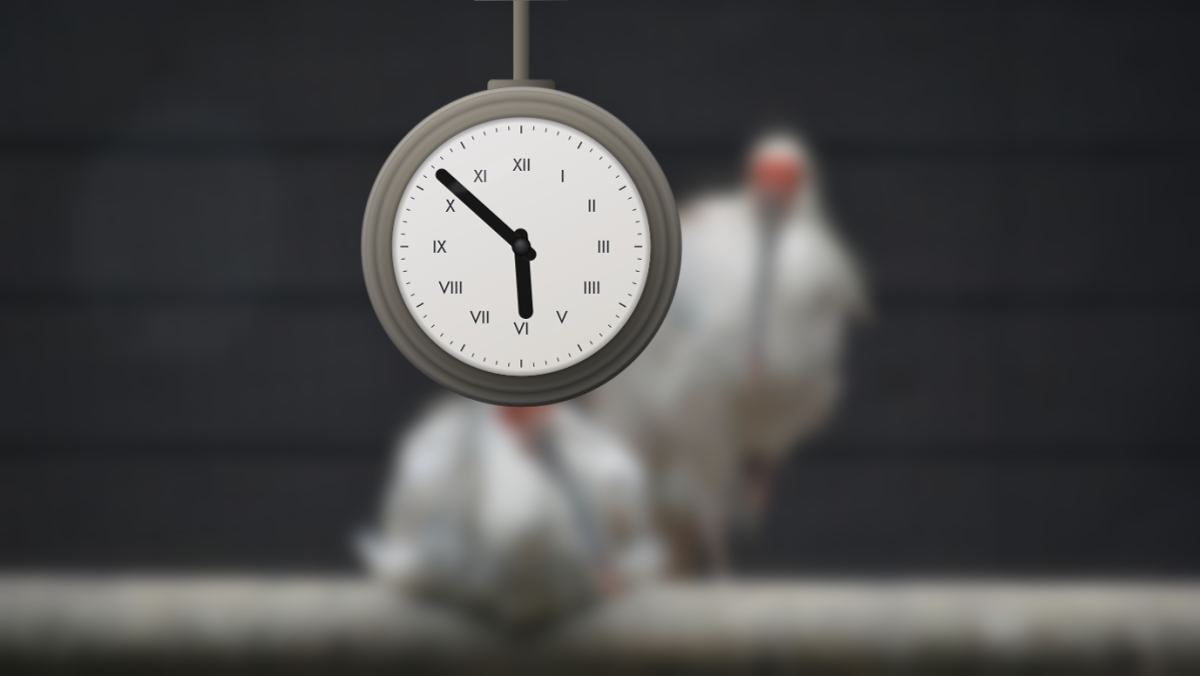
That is 5h52
